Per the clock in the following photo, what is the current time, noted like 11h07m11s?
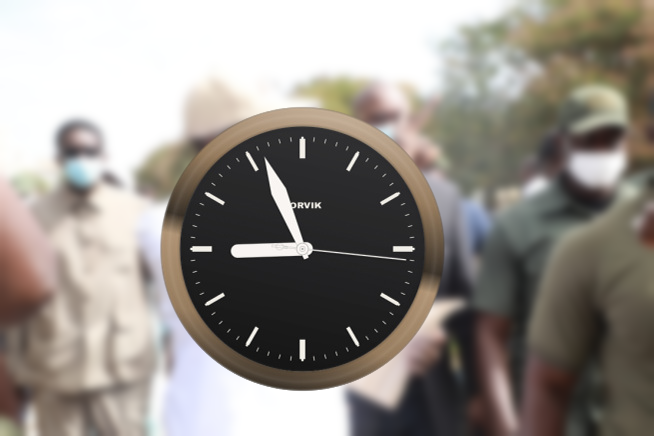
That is 8h56m16s
